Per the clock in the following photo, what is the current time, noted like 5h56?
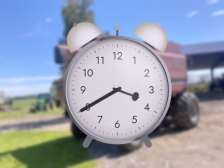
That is 3h40
